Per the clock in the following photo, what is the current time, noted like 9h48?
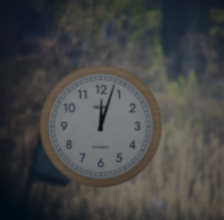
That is 12h03
